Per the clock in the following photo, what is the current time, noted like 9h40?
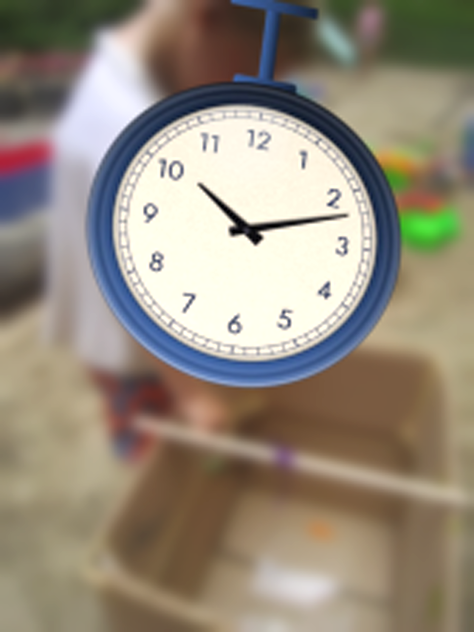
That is 10h12
